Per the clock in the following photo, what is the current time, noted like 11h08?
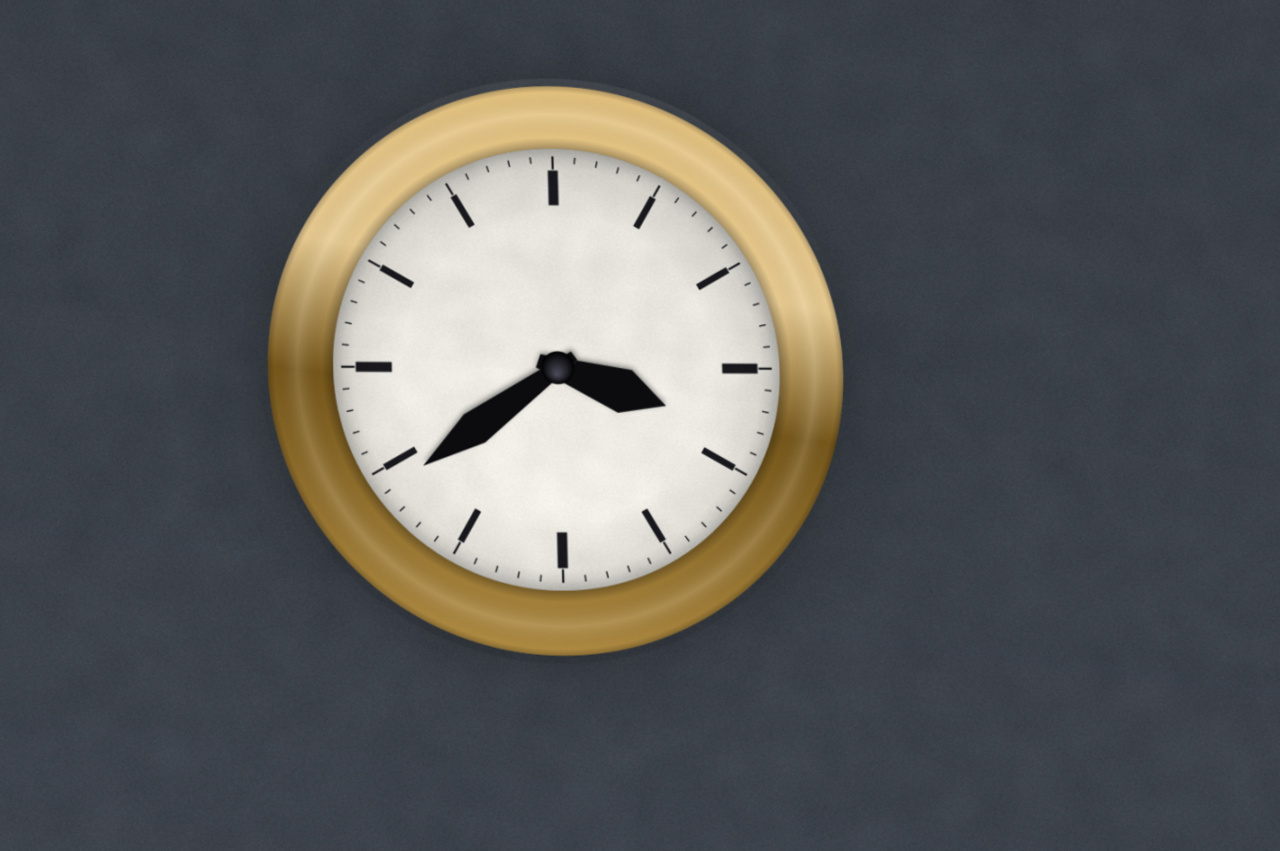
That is 3h39
